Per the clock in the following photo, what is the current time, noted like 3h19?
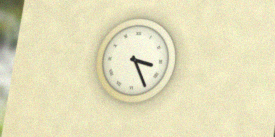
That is 3h25
